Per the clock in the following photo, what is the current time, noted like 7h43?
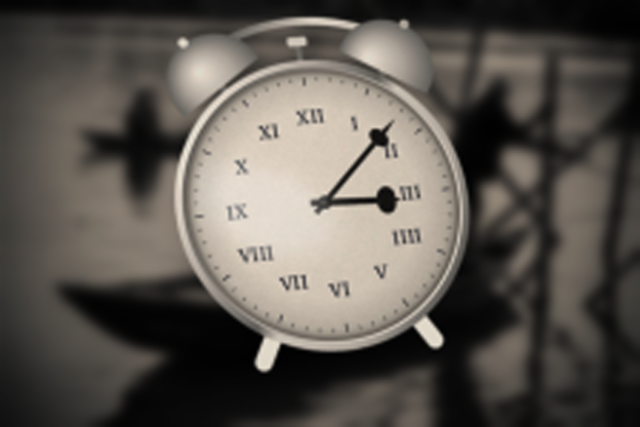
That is 3h08
